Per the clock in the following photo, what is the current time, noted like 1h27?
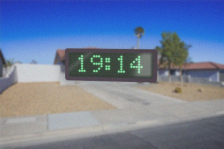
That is 19h14
